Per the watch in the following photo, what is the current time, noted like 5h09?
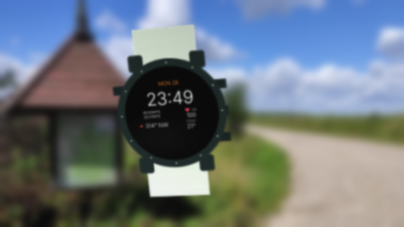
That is 23h49
